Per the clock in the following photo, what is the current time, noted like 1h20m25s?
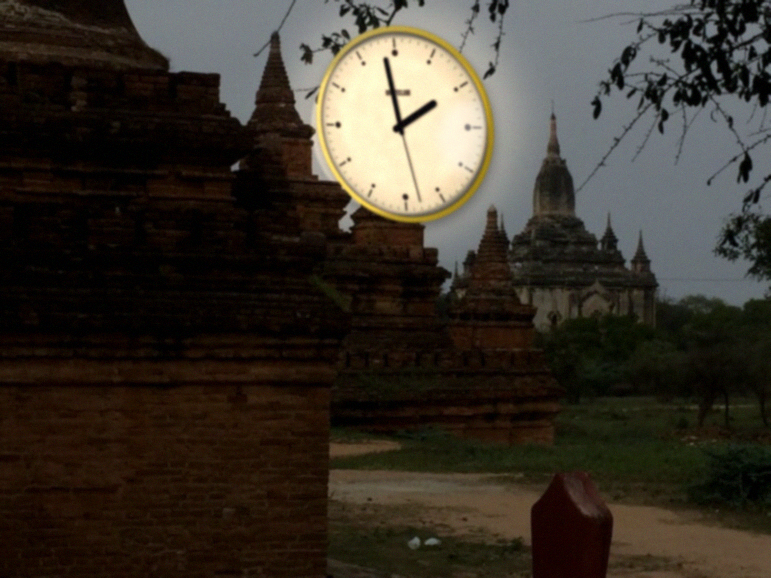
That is 1h58m28s
